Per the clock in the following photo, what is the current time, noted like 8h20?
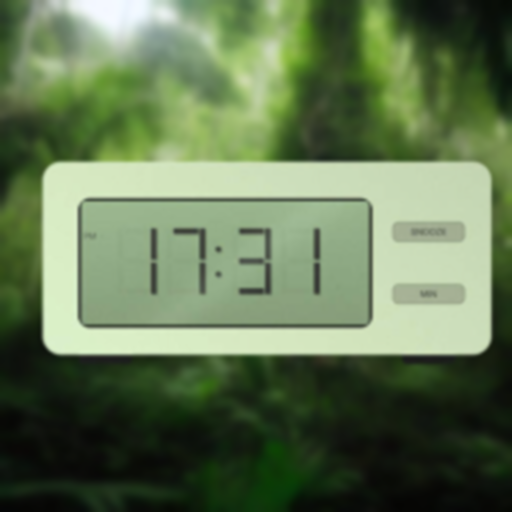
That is 17h31
